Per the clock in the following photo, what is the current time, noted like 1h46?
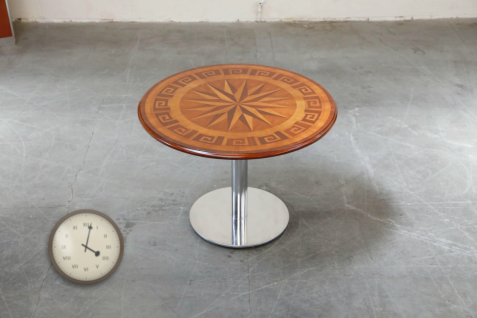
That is 4h02
